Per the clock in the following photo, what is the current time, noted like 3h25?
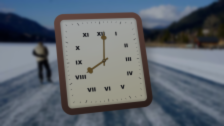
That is 8h01
